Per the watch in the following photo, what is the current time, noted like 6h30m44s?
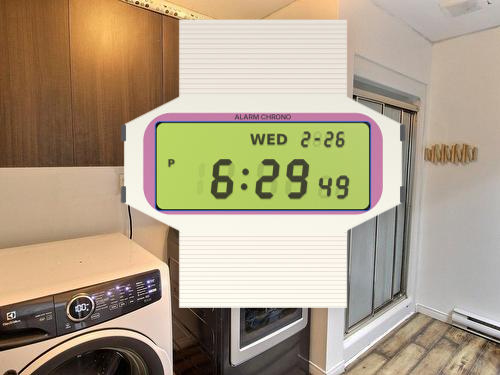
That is 6h29m49s
